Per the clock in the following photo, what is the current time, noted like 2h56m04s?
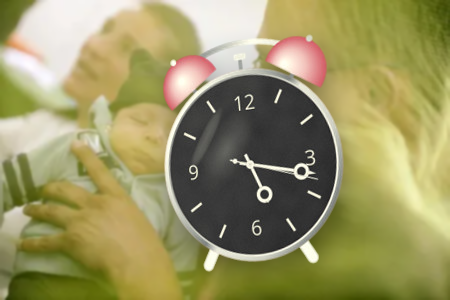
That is 5h17m18s
